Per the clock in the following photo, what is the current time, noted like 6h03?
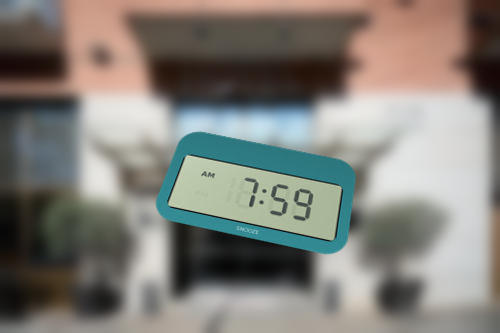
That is 7h59
